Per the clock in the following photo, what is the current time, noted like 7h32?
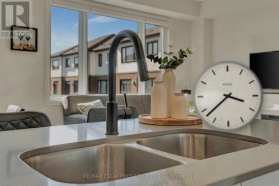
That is 3h38
